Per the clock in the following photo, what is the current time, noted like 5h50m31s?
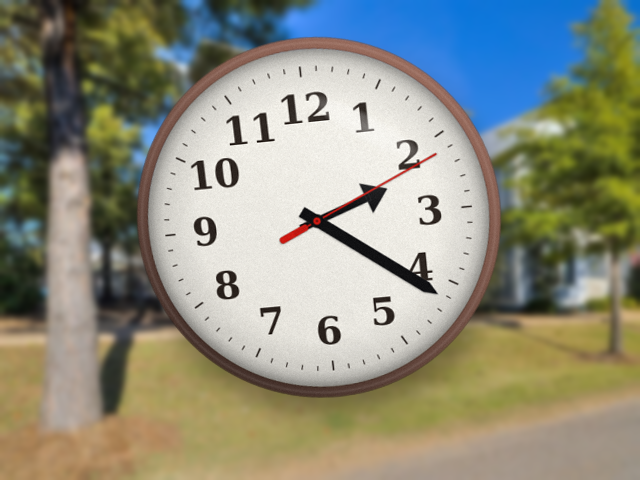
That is 2h21m11s
